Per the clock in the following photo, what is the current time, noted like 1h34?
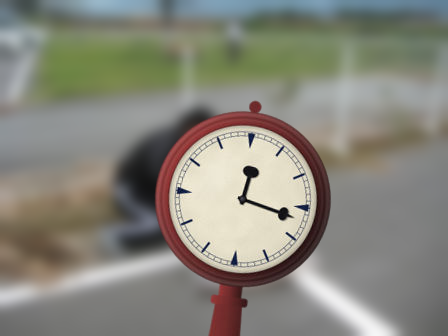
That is 12h17
